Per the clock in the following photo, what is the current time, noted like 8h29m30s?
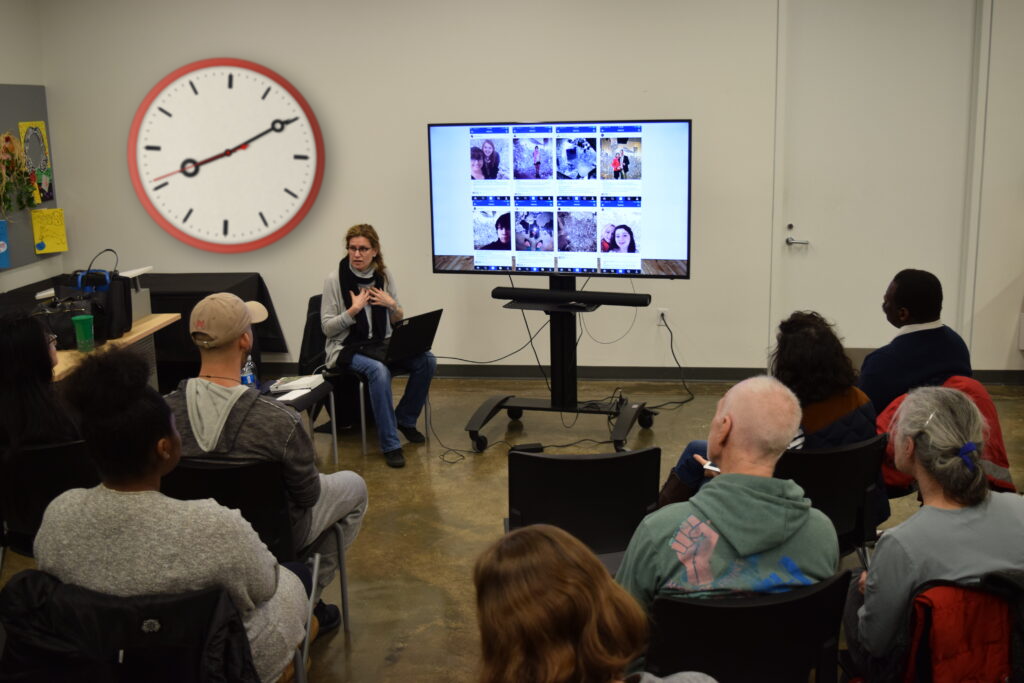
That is 8h09m41s
